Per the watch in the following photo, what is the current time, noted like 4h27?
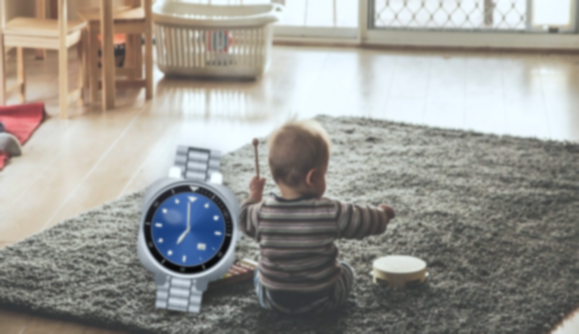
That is 6h59
